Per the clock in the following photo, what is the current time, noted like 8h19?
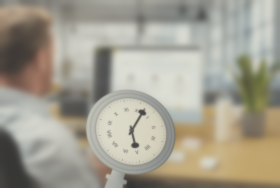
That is 5h02
